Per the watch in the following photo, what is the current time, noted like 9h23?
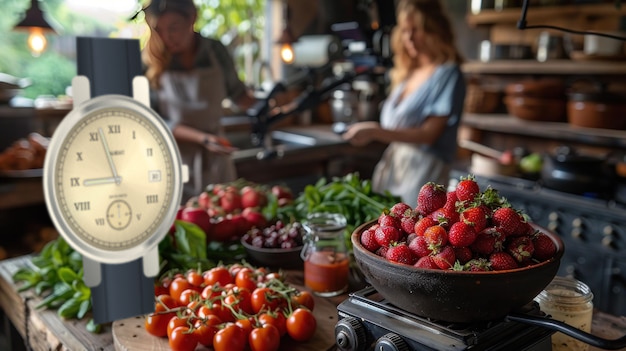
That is 8h57
